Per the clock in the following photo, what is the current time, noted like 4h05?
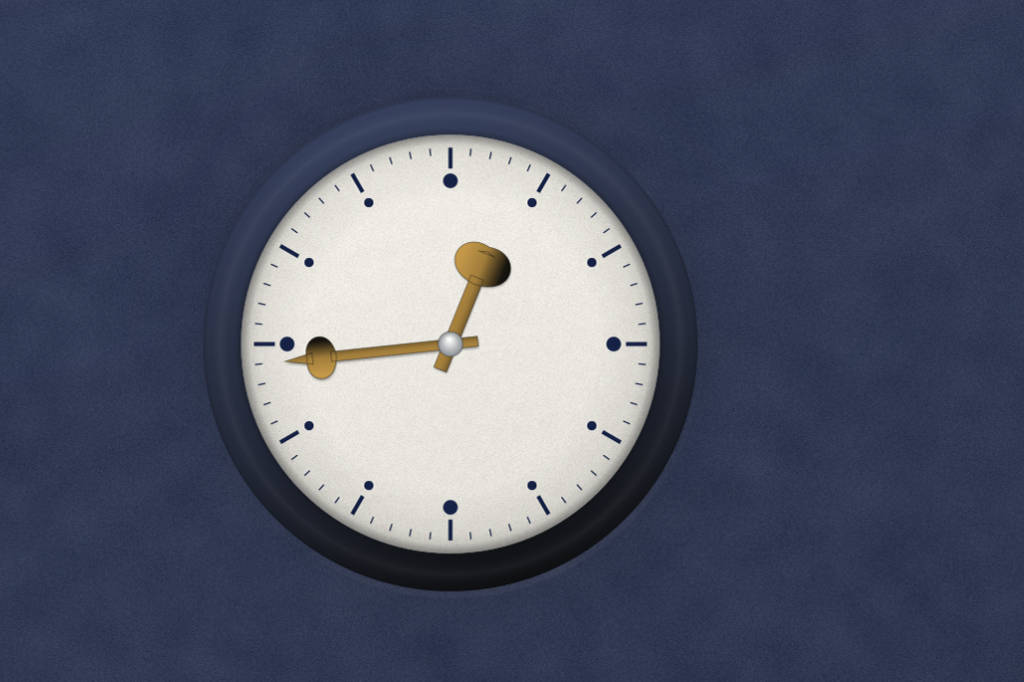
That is 12h44
